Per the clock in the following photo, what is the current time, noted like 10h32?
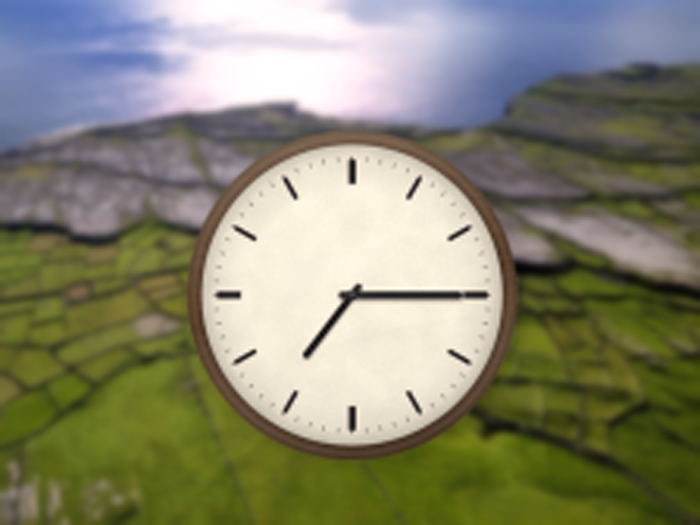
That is 7h15
